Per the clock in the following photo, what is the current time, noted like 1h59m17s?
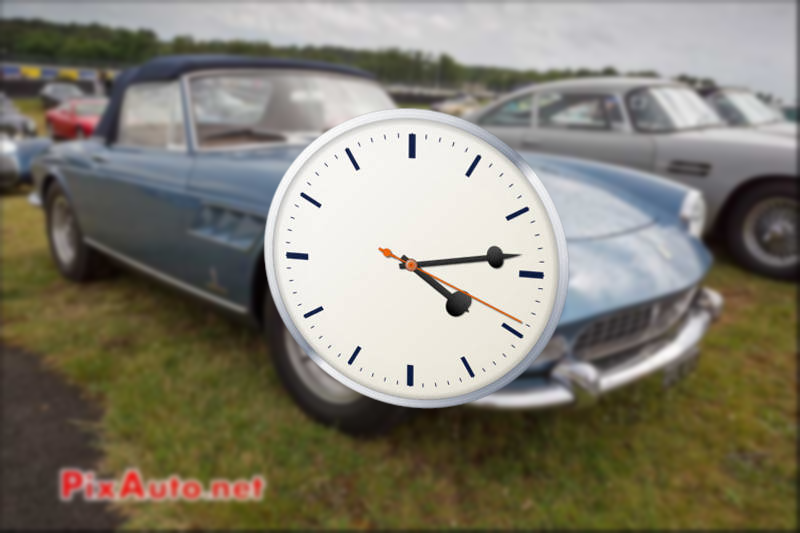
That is 4h13m19s
